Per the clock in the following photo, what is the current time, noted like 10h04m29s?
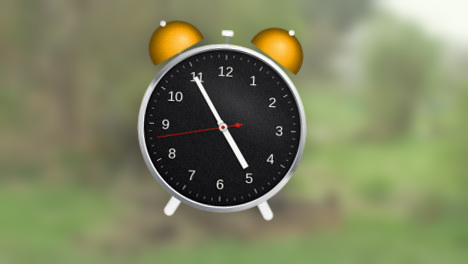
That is 4h54m43s
